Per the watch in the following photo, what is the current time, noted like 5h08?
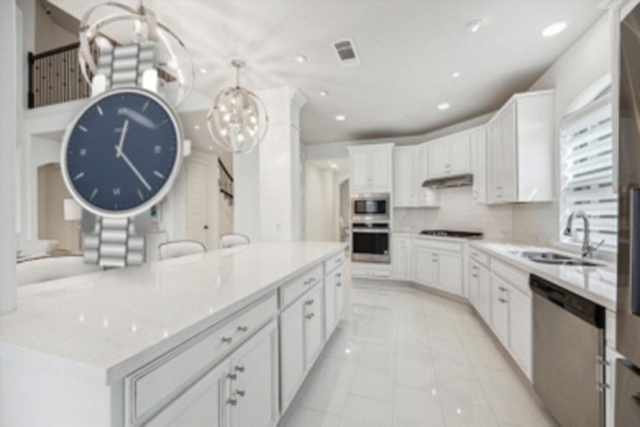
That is 12h23
